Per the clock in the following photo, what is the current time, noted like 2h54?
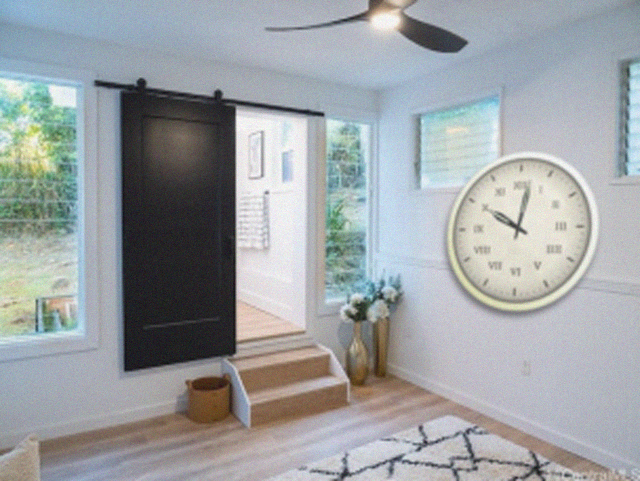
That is 10h02
